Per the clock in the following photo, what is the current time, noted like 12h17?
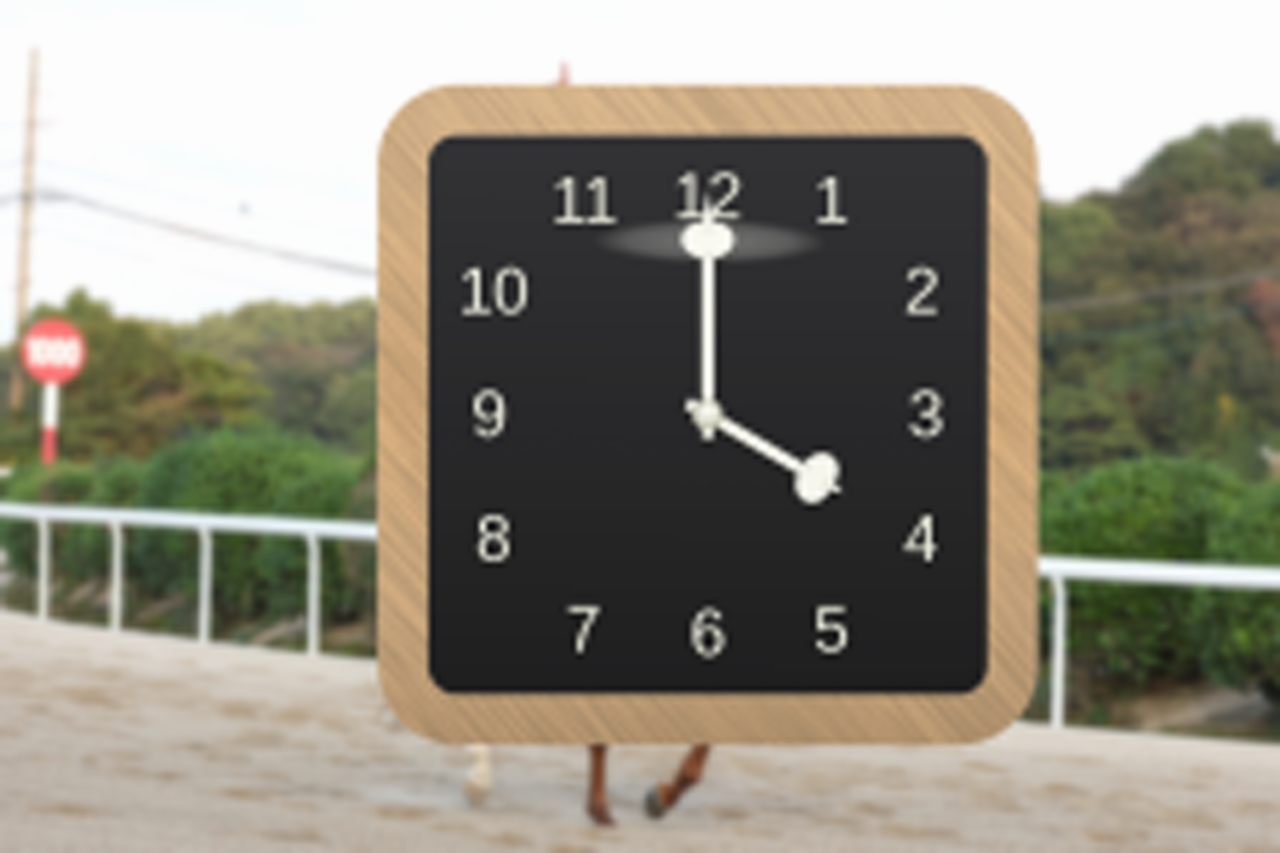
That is 4h00
